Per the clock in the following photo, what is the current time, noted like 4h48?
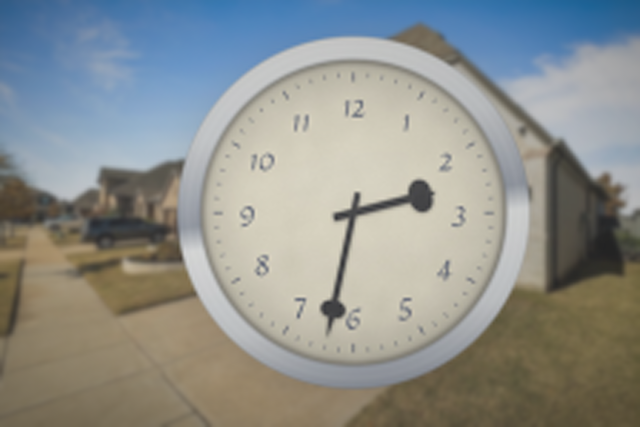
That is 2h32
